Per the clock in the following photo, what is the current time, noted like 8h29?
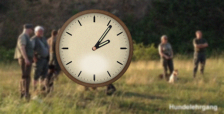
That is 2h06
